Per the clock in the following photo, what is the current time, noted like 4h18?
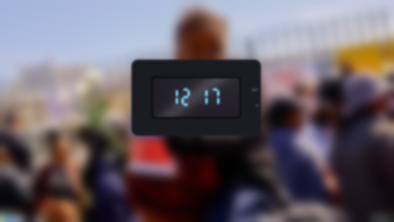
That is 12h17
